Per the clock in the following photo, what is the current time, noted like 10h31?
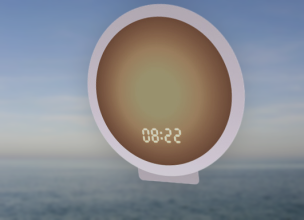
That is 8h22
